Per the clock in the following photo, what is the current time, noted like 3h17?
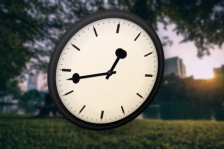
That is 12h43
